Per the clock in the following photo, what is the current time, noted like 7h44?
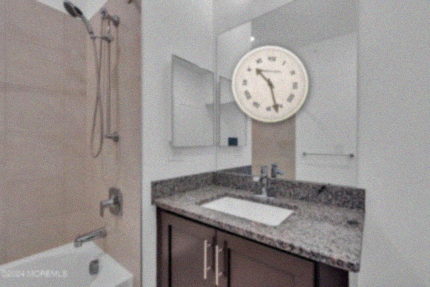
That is 10h27
